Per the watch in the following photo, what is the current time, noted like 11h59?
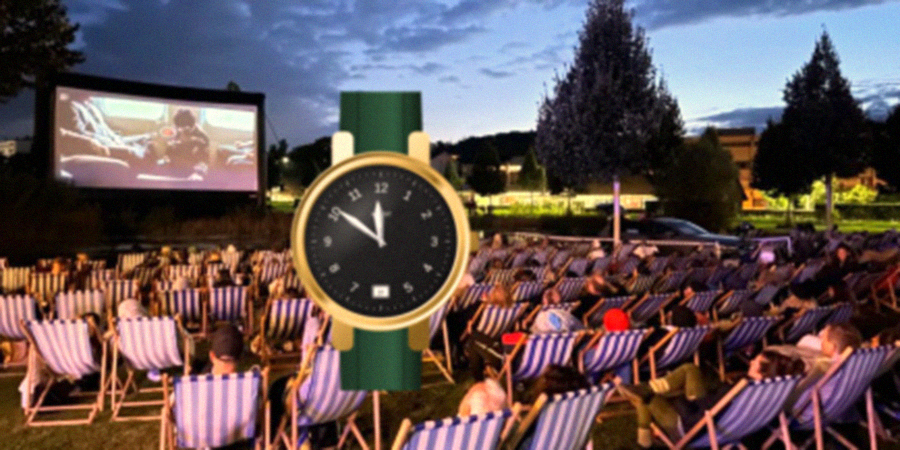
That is 11h51
